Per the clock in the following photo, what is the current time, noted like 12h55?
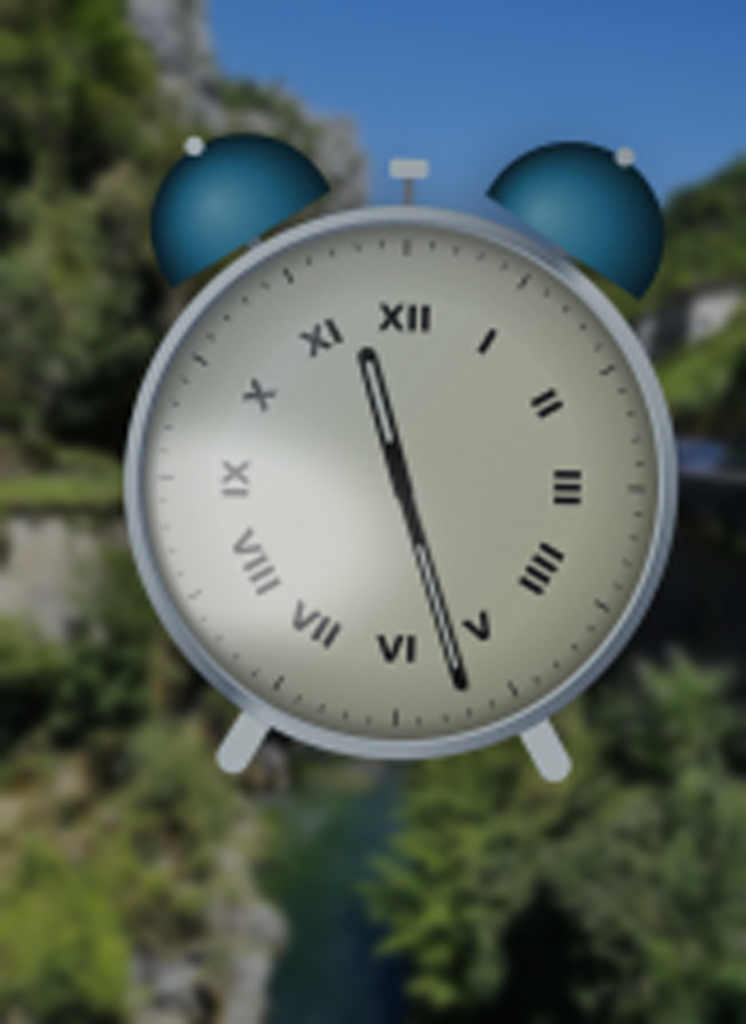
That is 11h27
